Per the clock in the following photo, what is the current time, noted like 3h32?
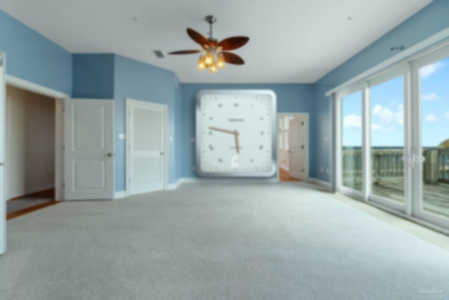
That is 5h47
